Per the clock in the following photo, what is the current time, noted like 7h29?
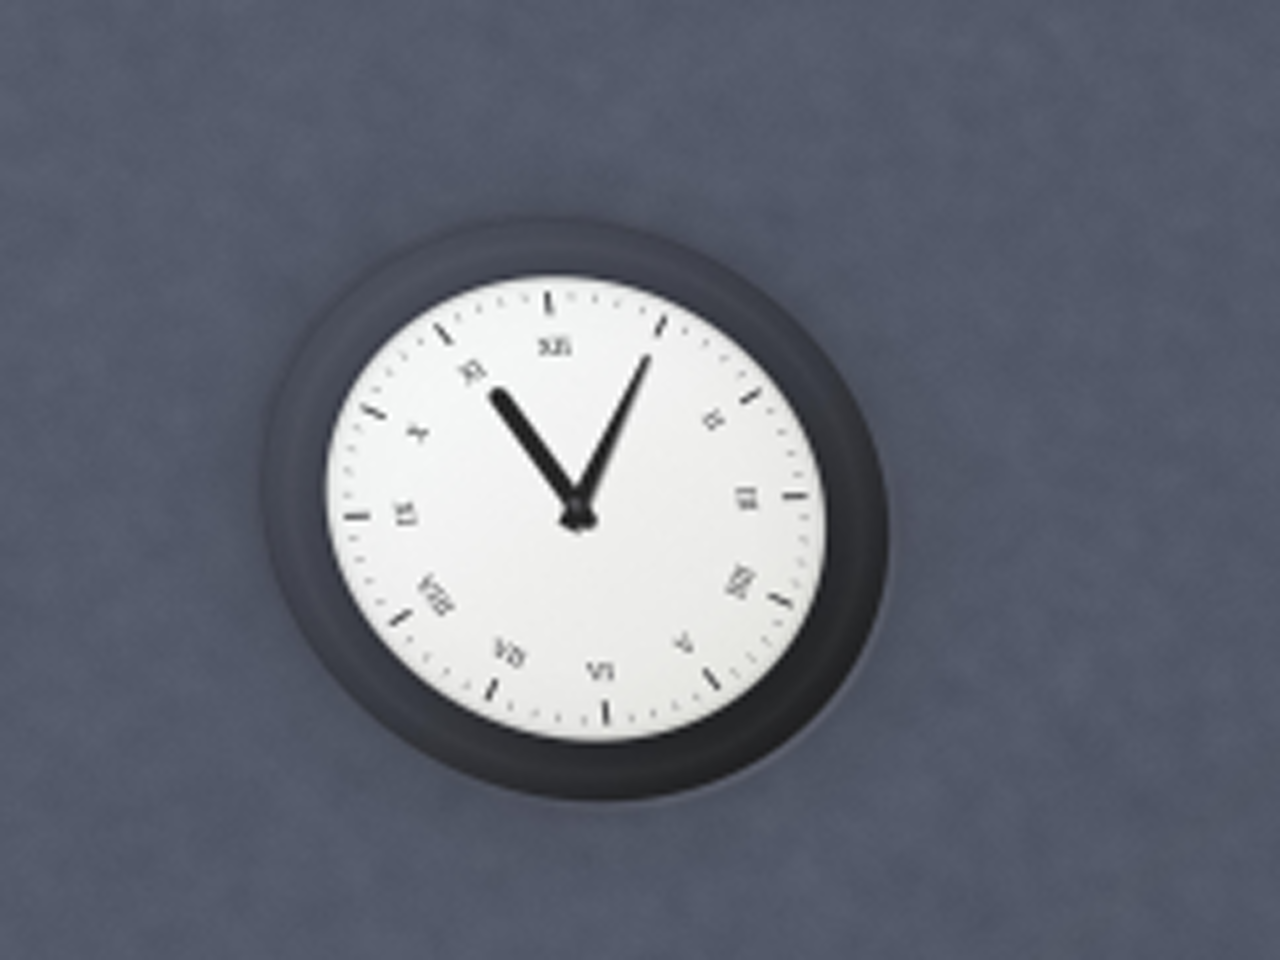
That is 11h05
